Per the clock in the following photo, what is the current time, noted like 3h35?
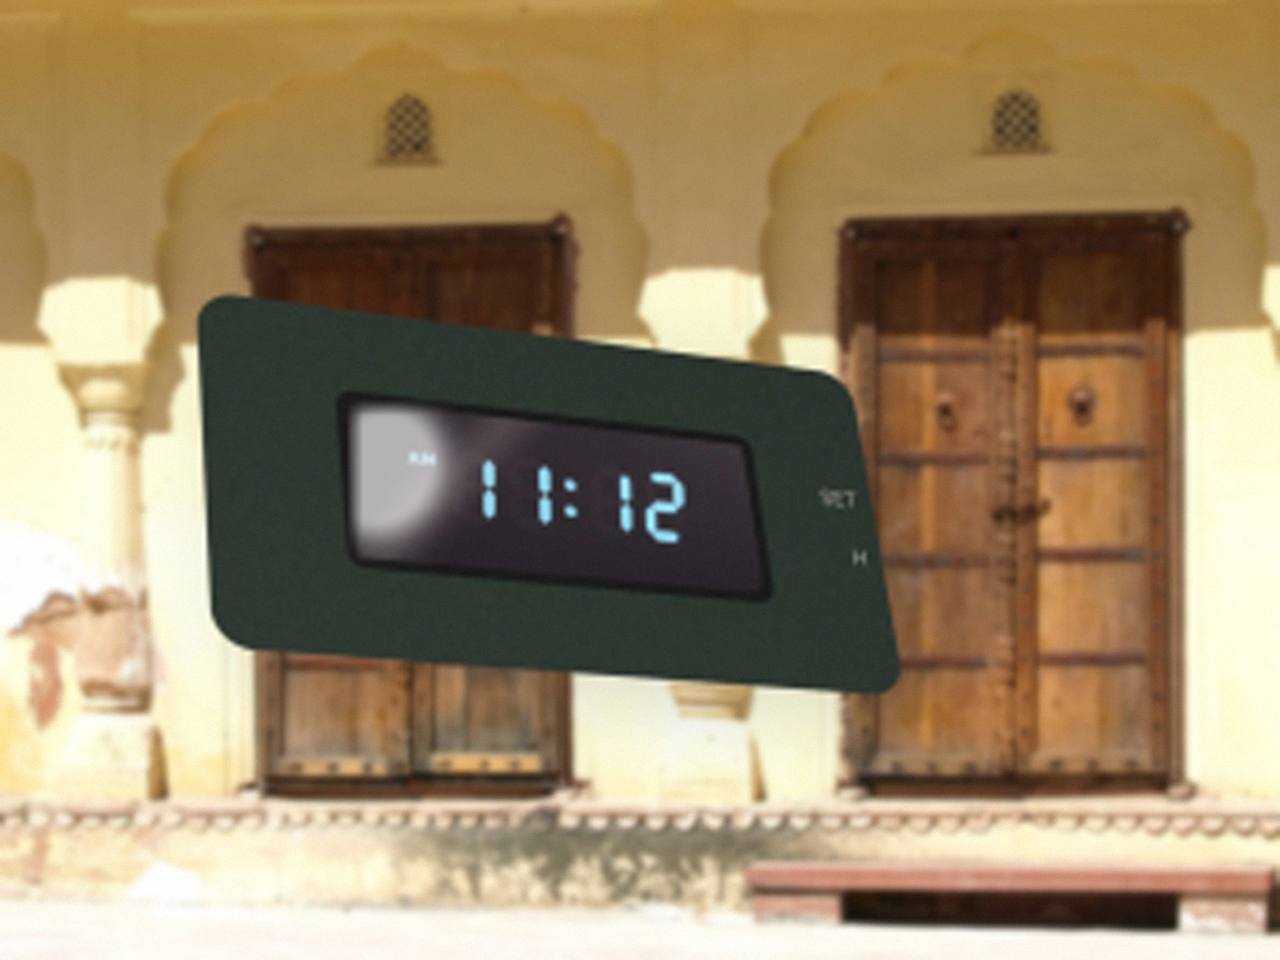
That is 11h12
